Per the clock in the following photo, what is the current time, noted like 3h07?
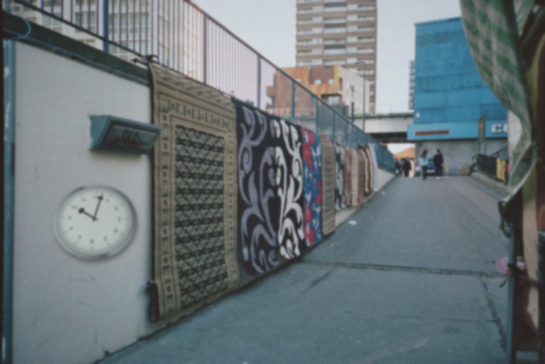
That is 10h02
